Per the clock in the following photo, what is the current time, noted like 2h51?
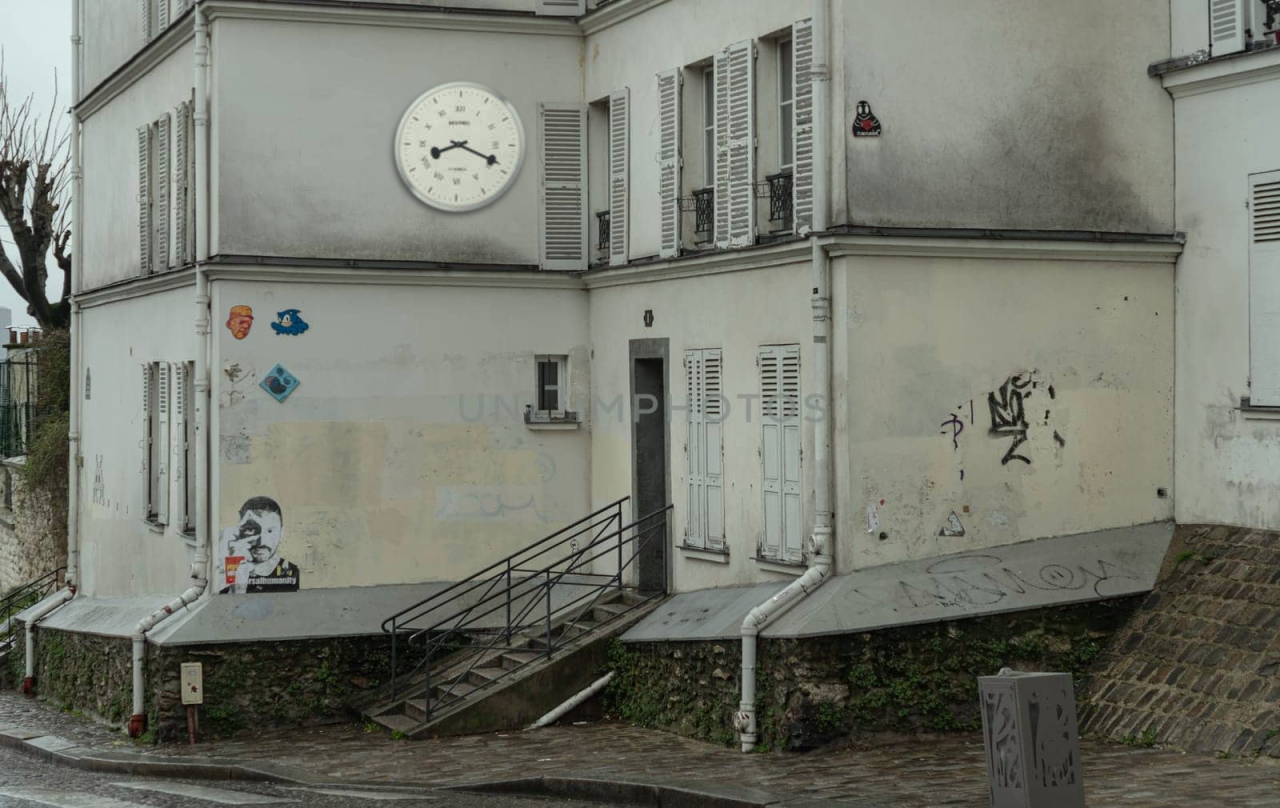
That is 8h19
